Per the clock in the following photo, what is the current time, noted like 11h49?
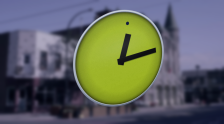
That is 12h12
